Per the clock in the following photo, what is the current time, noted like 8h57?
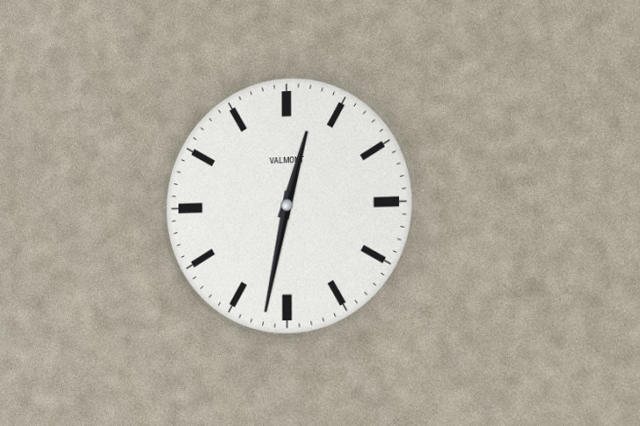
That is 12h32
